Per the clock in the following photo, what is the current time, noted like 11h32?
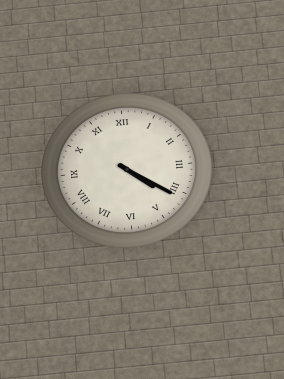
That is 4h21
